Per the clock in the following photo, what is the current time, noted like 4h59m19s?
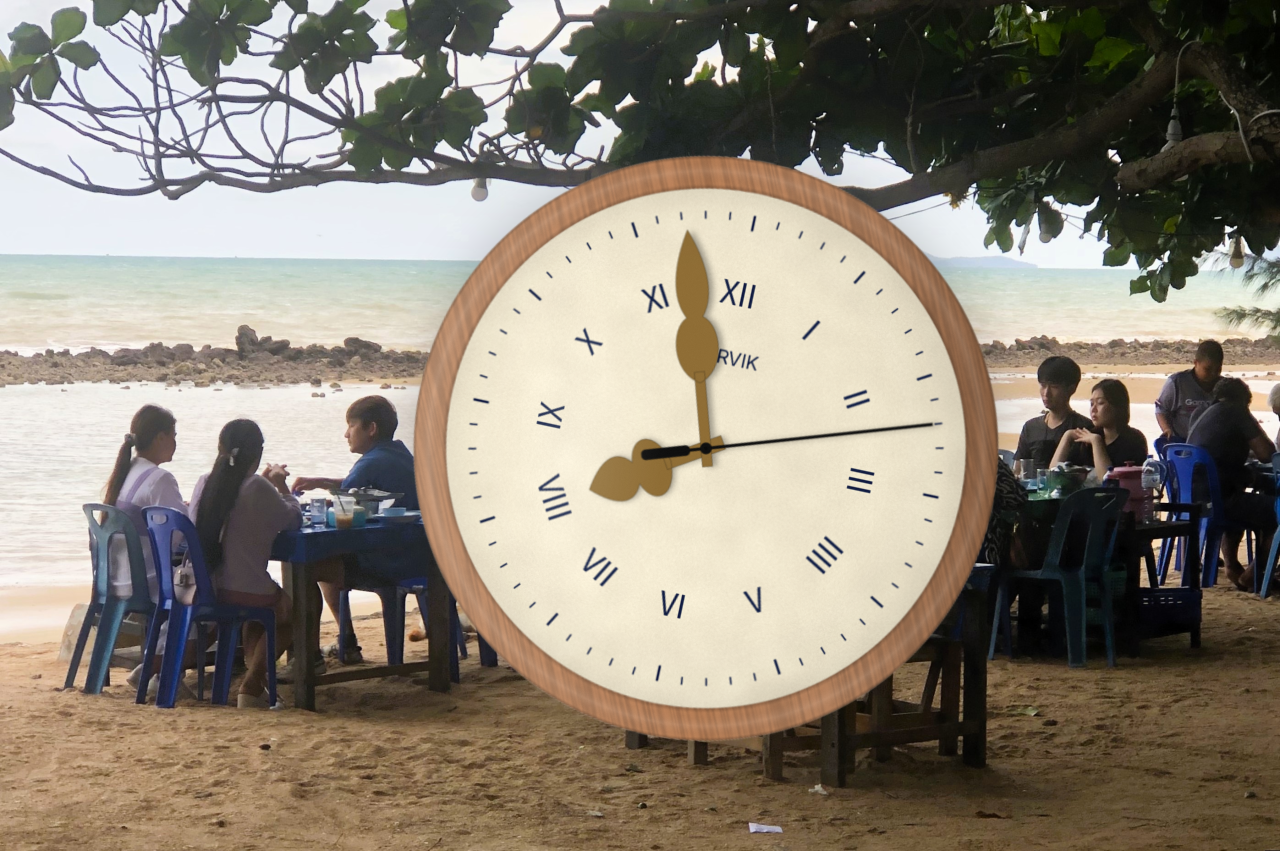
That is 7h57m12s
